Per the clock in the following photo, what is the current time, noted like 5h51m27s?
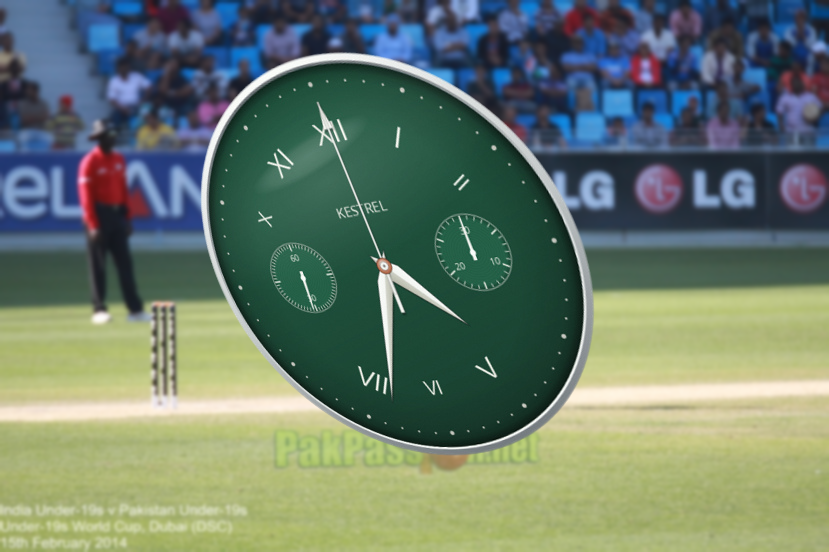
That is 4h33m31s
